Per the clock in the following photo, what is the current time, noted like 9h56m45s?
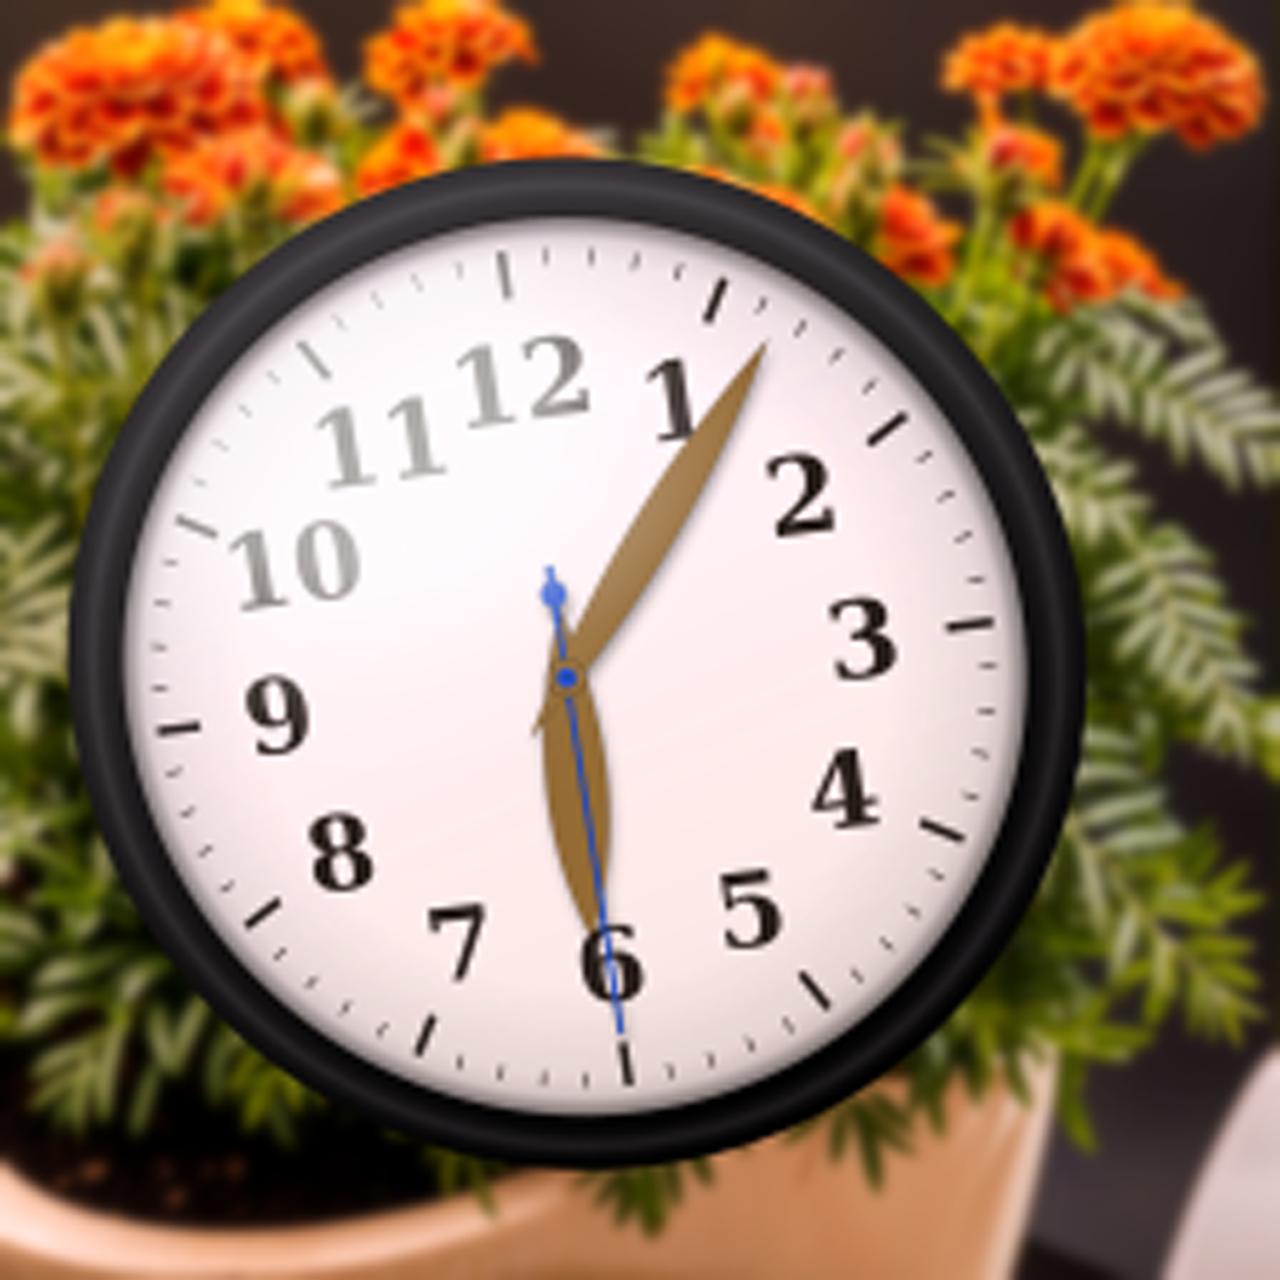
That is 6h06m30s
